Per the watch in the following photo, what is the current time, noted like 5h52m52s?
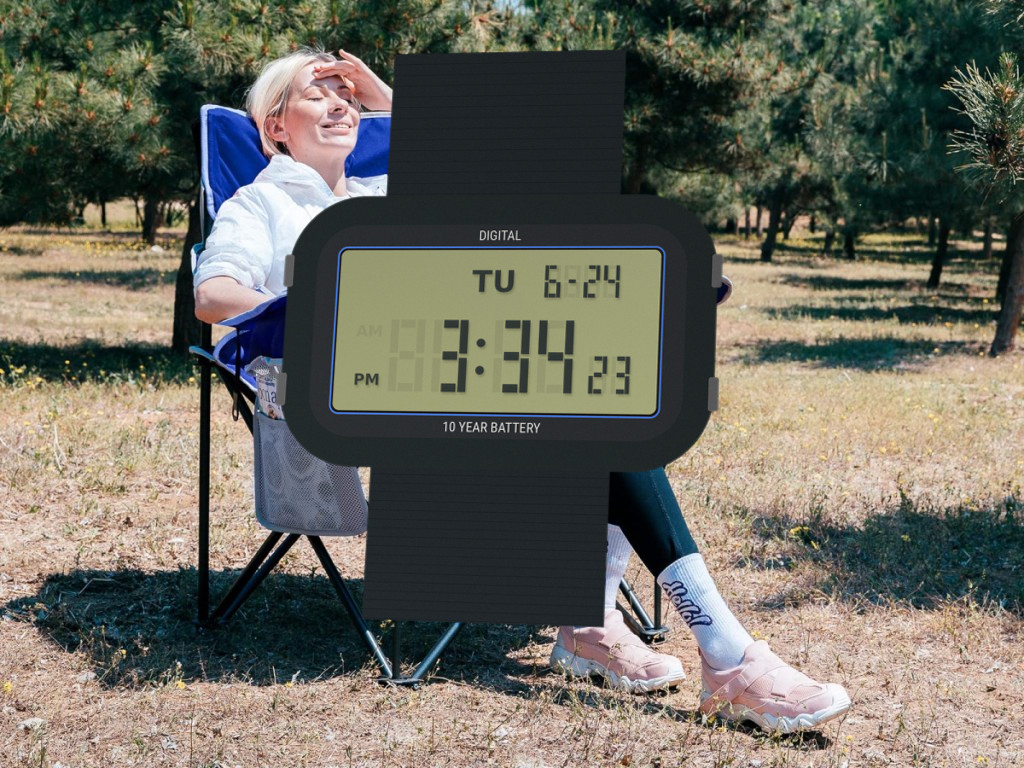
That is 3h34m23s
